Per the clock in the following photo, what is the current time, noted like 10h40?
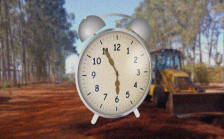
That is 5h55
